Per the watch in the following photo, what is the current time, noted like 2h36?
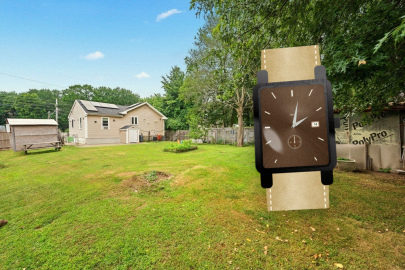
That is 2h02
